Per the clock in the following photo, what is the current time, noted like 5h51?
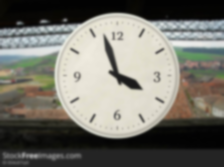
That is 3h57
